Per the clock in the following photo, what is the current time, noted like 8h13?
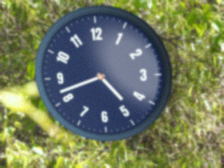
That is 4h42
